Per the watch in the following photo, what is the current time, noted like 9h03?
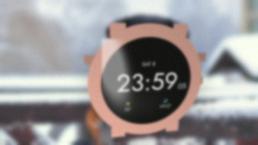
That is 23h59
